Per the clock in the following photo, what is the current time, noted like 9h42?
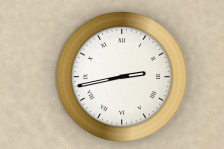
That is 2h43
